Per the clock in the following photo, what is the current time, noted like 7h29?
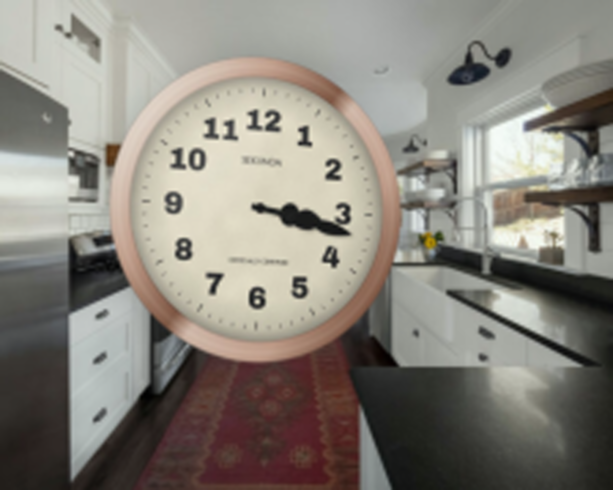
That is 3h17
